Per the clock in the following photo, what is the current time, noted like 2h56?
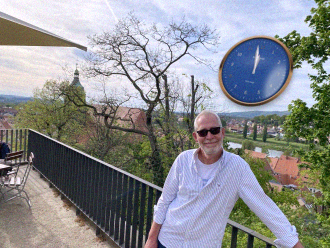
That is 11h58
